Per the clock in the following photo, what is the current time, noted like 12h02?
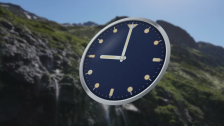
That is 9h00
